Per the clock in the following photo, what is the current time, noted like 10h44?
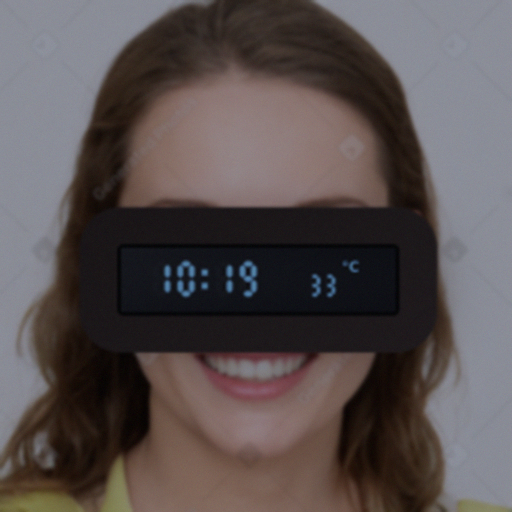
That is 10h19
